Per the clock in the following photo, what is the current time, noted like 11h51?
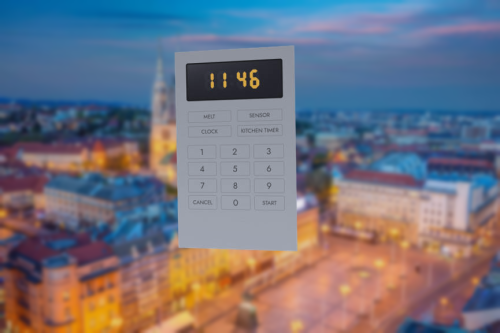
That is 11h46
